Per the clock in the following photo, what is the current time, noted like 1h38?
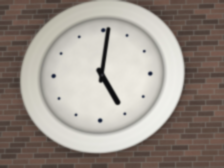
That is 5h01
